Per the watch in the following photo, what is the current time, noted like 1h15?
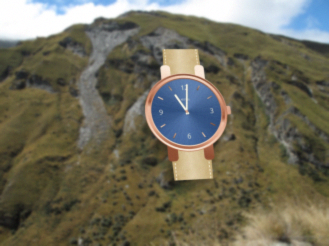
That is 11h01
